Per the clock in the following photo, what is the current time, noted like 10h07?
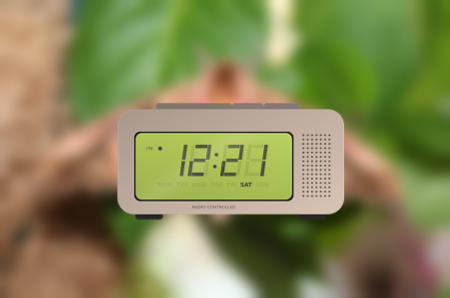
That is 12h21
